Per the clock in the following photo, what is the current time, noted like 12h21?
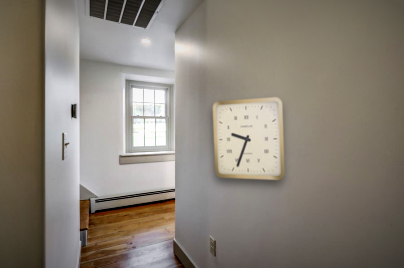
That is 9h34
